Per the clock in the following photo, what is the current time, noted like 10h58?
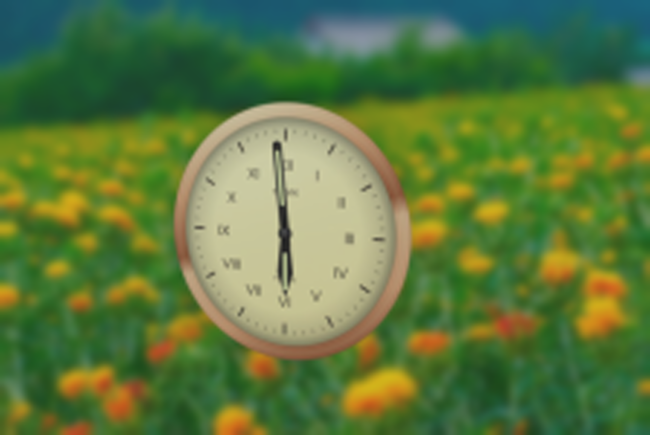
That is 5h59
